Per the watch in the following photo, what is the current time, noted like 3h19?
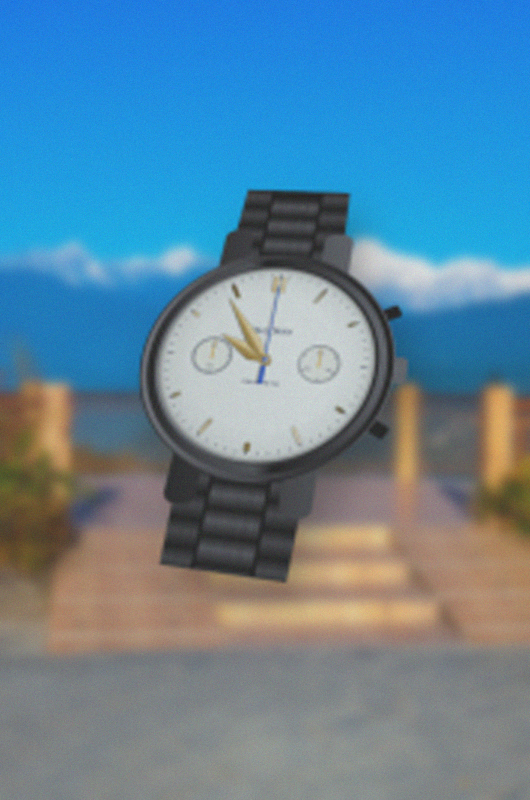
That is 9h54
